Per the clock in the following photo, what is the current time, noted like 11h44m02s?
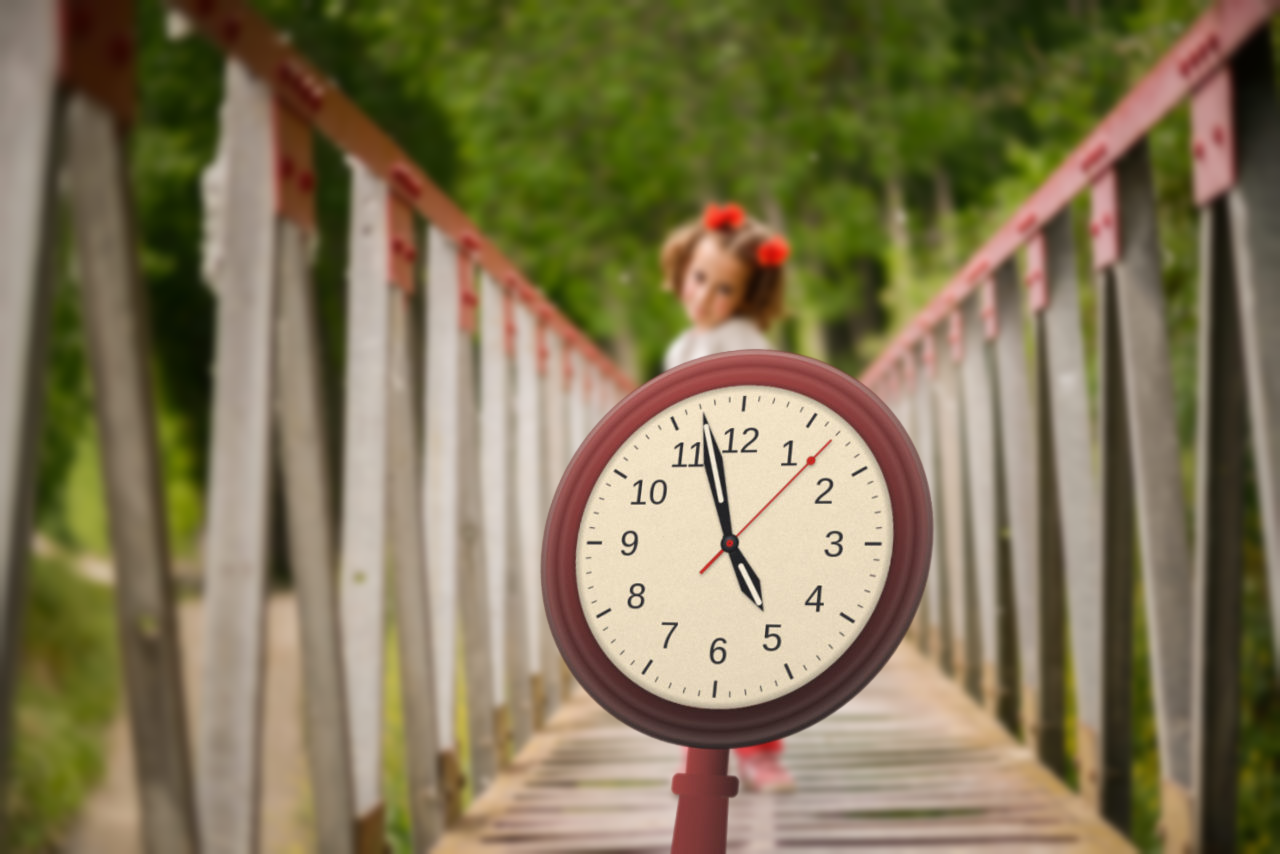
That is 4h57m07s
